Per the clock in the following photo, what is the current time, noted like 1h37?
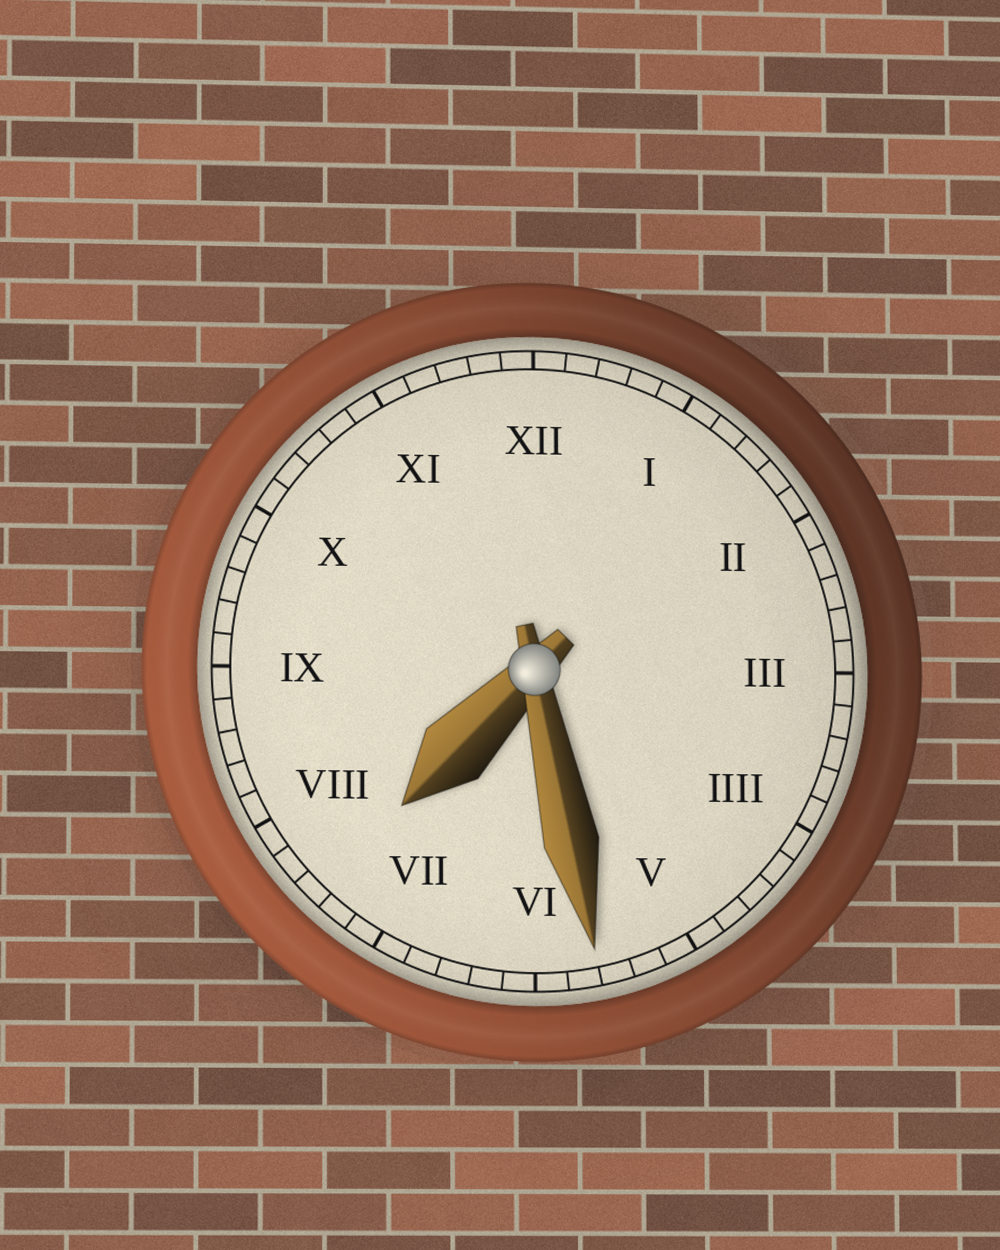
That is 7h28
